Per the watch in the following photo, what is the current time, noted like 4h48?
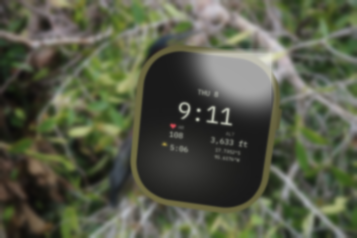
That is 9h11
